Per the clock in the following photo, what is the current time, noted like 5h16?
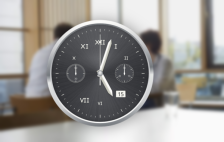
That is 5h03
